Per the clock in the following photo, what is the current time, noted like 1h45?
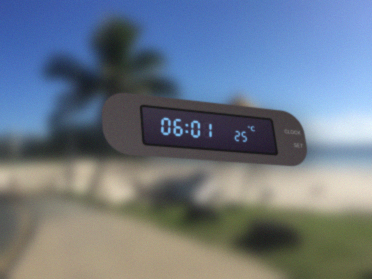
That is 6h01
